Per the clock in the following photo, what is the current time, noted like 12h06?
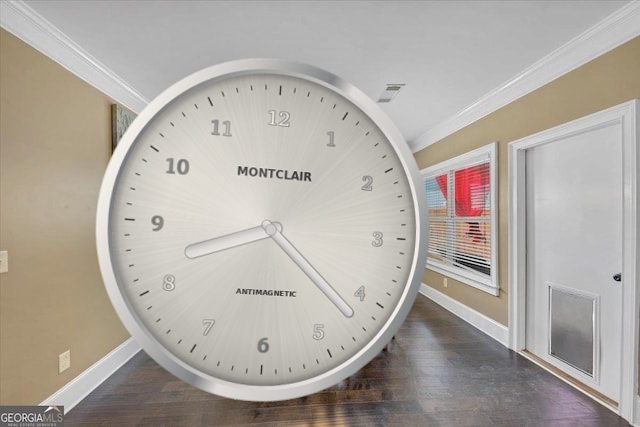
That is 8h22
